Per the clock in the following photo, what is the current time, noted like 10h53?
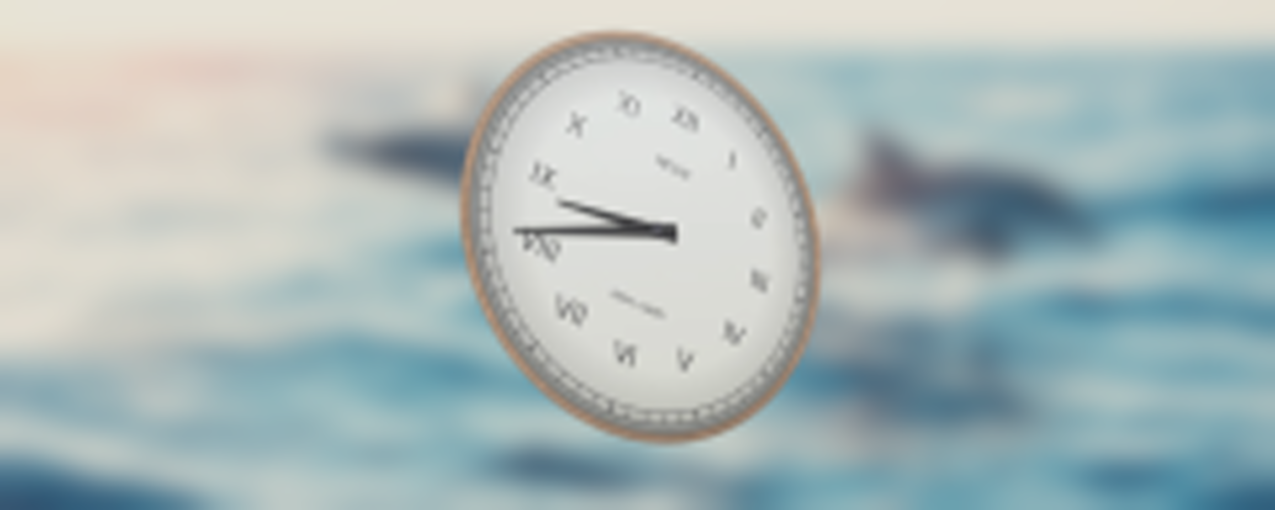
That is 8h41
